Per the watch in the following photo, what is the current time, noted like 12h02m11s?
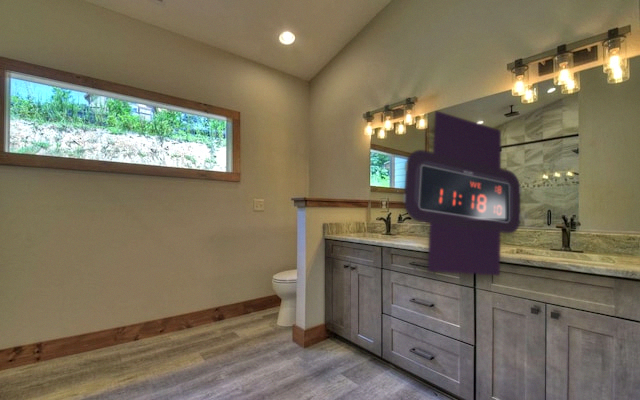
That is 11h18m10s
